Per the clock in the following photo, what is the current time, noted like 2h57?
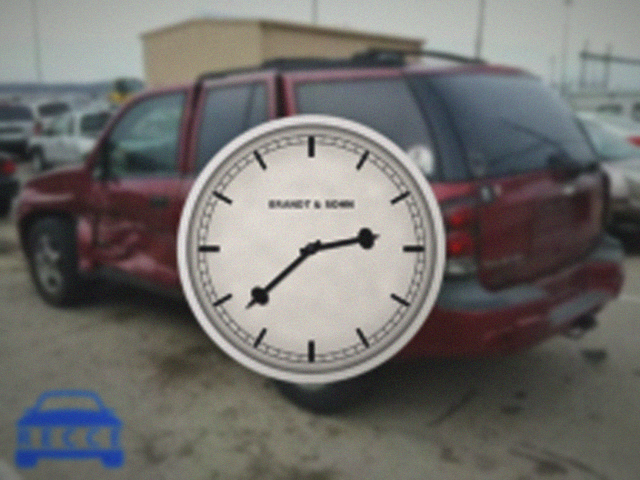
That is 2h38
